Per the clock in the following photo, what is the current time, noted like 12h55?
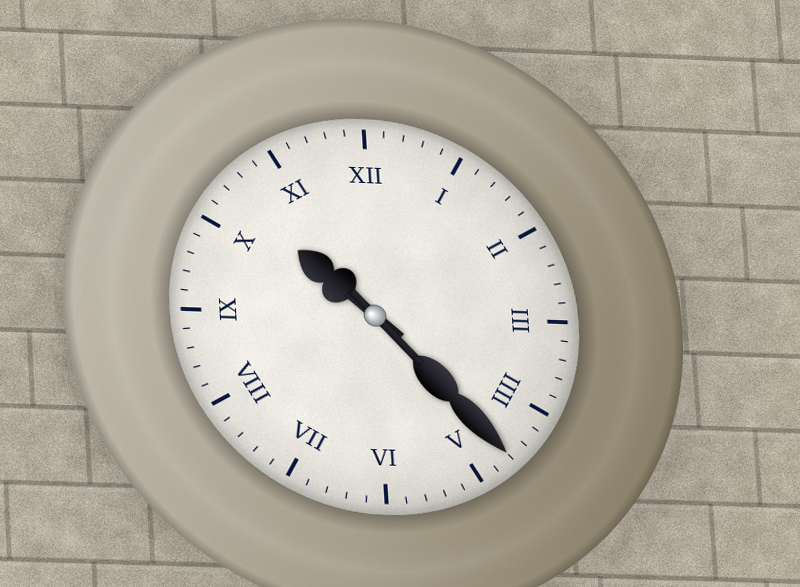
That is 10h23
